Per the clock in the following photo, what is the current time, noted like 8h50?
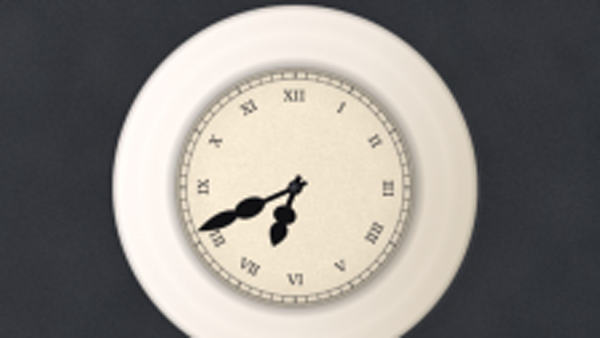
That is 6h41
